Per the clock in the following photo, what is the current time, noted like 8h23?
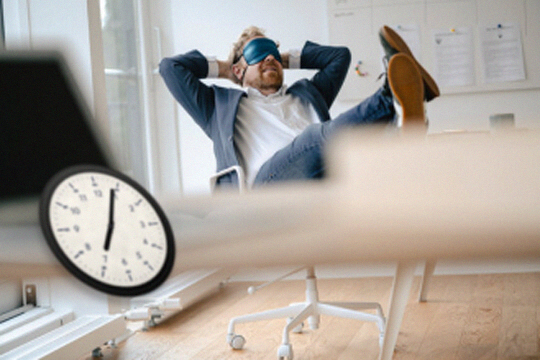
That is 7h04
